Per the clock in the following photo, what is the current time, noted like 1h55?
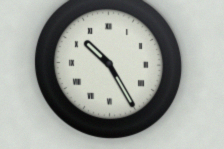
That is 10h25
